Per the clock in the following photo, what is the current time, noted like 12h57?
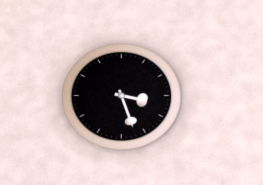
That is 3h27
